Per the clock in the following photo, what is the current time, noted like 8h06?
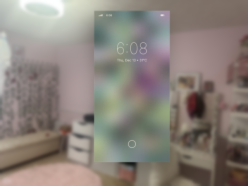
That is 6h08
